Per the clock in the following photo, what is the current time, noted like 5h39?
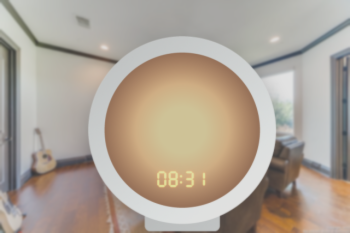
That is 8h31
